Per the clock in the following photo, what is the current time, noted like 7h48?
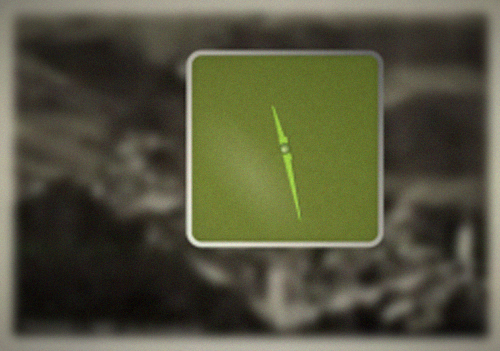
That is 11h28
